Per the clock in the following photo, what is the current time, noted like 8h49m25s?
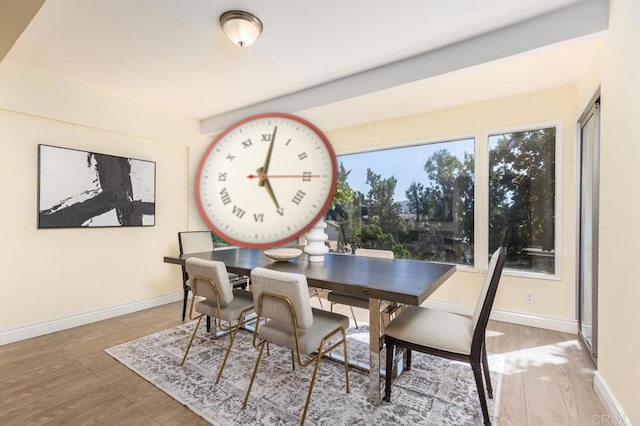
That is 5h01m15s
